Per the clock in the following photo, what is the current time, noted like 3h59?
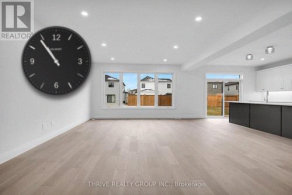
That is 10h54
